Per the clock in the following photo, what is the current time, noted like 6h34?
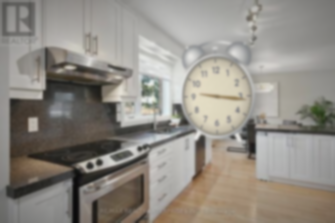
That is 9h16
